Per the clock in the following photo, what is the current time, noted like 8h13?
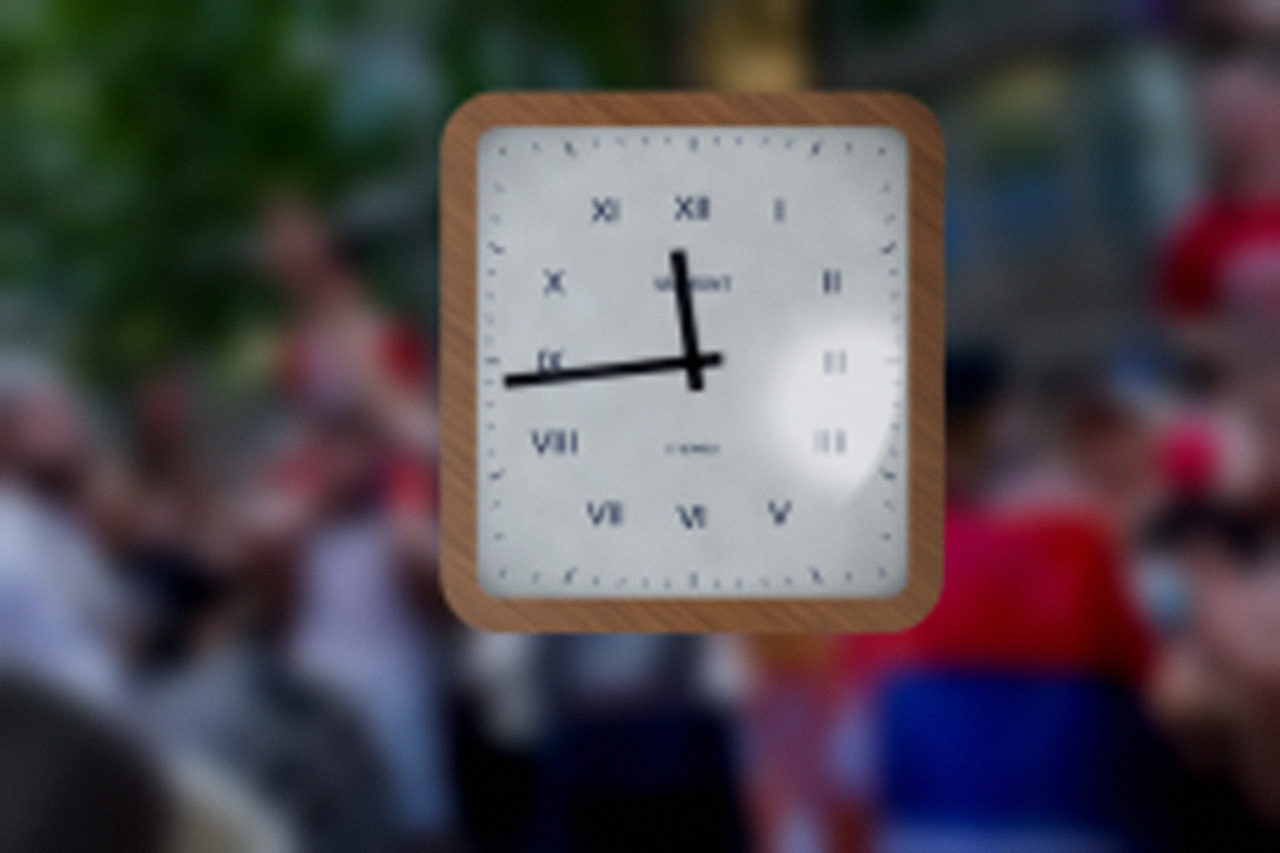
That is 11h44
